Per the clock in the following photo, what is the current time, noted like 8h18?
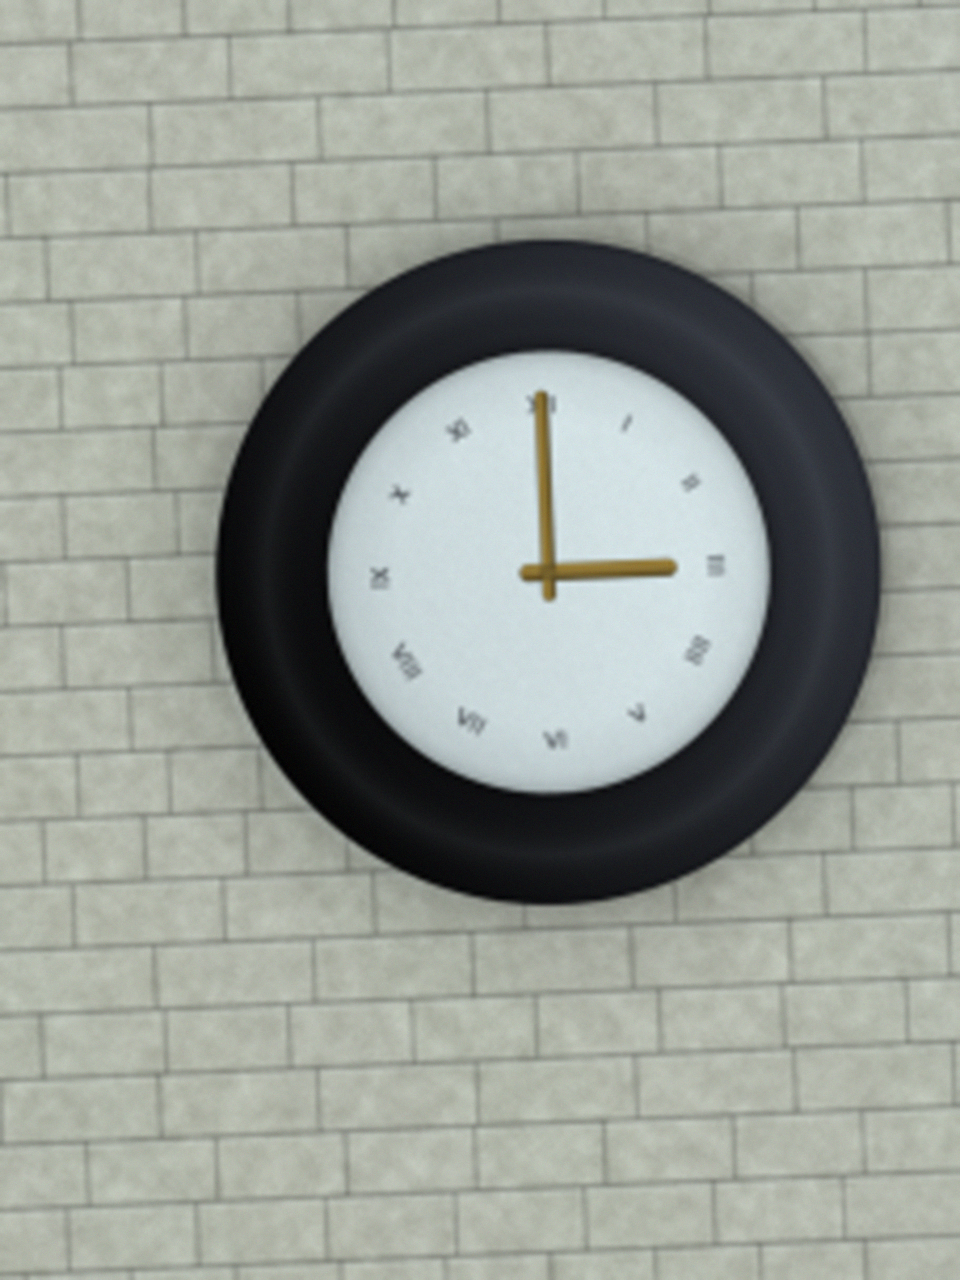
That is 3h00
